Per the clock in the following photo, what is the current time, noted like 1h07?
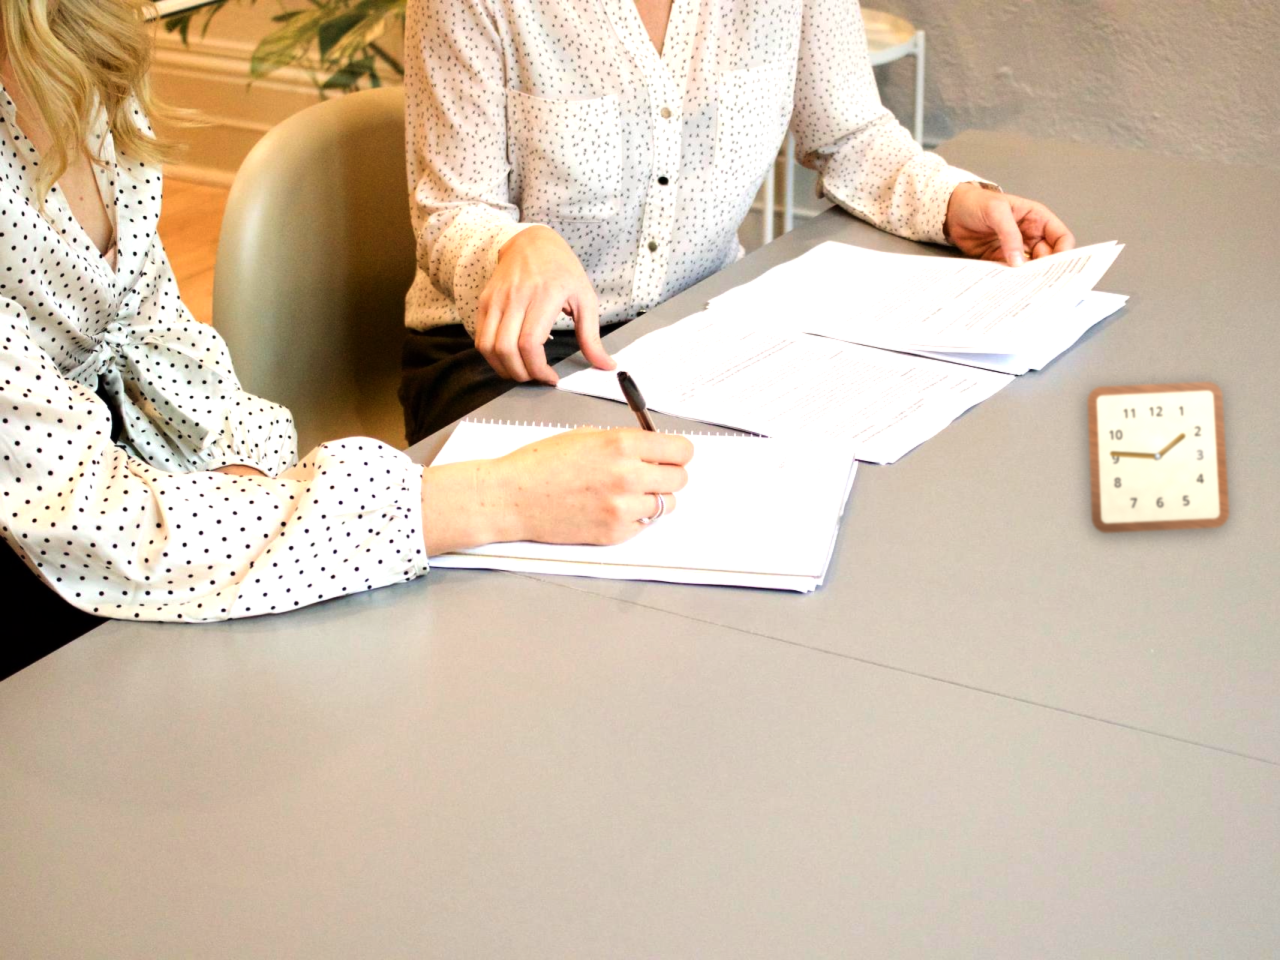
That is 1h46
